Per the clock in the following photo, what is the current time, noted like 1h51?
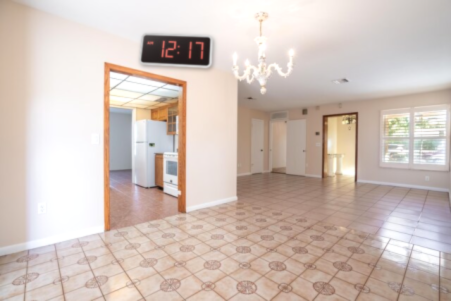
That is 12h17
